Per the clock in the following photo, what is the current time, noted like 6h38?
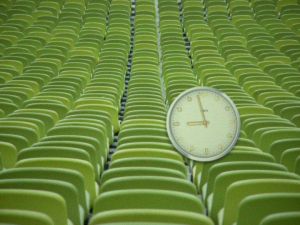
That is 8h58
